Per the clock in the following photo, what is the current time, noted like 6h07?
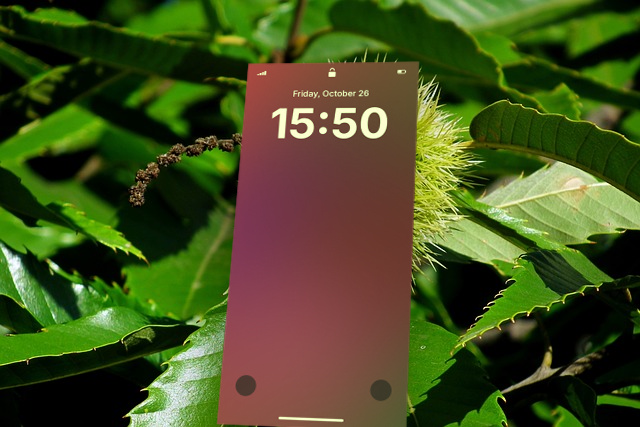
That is 15h50
